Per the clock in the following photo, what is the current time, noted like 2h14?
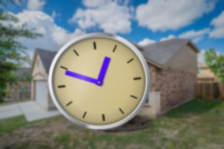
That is 12h49
